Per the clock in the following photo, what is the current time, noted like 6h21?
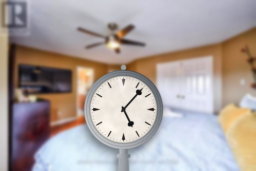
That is 5h07
